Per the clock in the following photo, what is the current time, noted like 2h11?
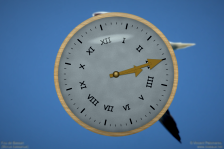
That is 3h15
